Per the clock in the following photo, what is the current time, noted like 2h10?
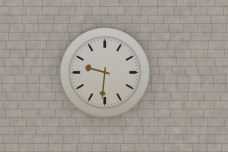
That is 9h31
